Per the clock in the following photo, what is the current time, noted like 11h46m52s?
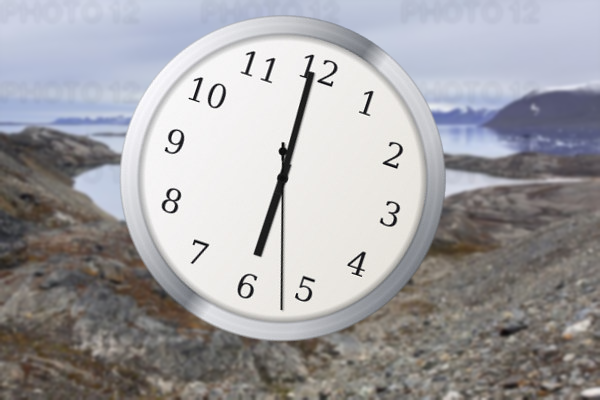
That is 5h59m27s
